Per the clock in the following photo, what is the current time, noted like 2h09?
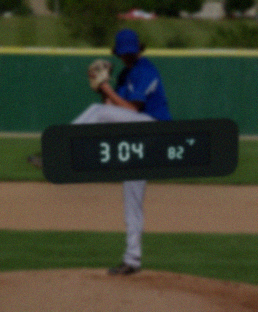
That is 3h04
